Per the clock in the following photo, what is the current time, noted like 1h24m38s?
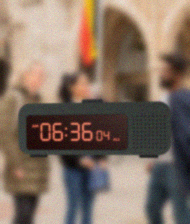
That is 6h36m04s
